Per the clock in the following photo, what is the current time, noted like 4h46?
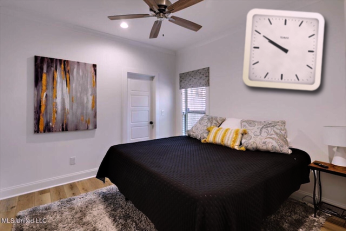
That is 9h50
